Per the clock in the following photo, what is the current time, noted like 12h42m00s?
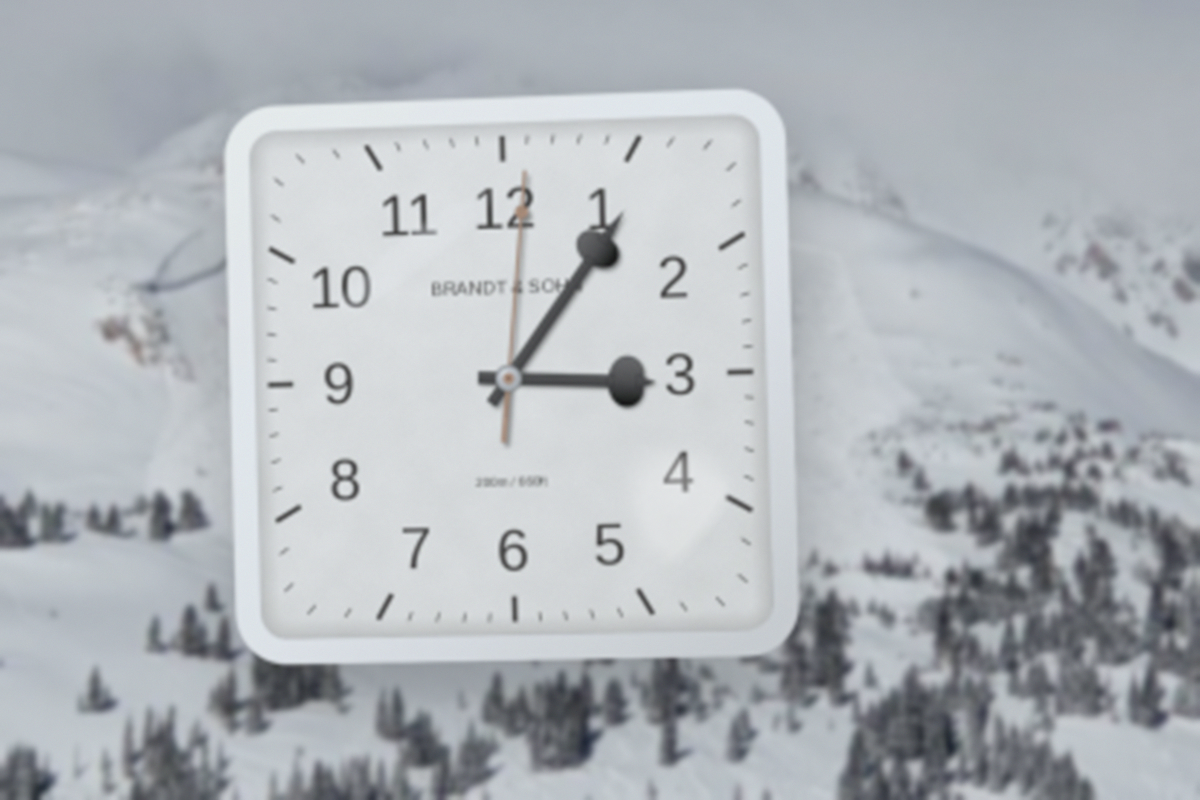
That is 3h06m01s
